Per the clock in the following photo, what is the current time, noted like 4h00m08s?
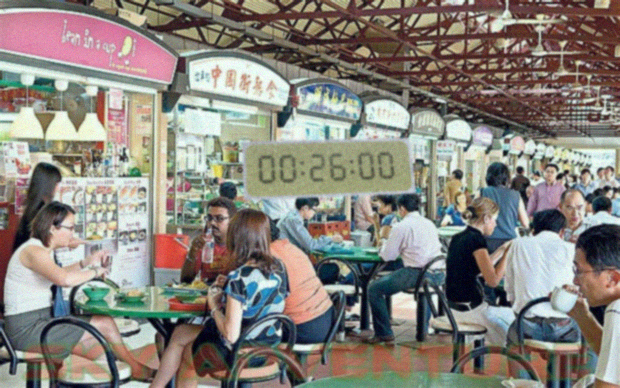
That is 0h26m00s
